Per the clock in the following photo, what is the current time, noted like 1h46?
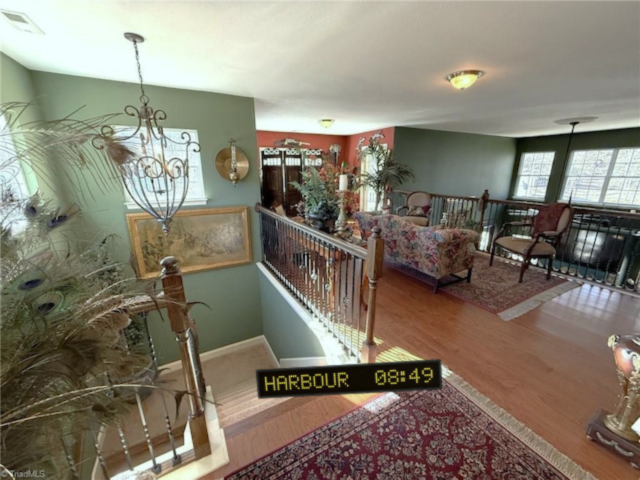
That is 8h49
